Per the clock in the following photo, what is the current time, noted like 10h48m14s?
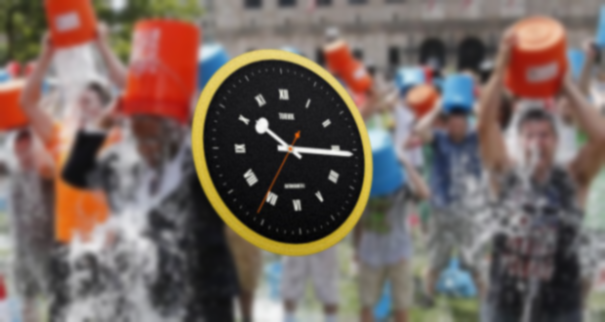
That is 10h15m36s
